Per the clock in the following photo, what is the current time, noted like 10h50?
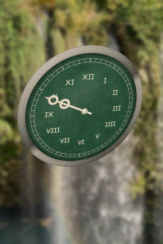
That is 9h49
